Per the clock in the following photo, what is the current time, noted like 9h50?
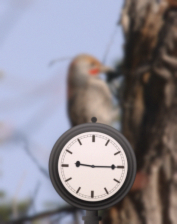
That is 9h15
